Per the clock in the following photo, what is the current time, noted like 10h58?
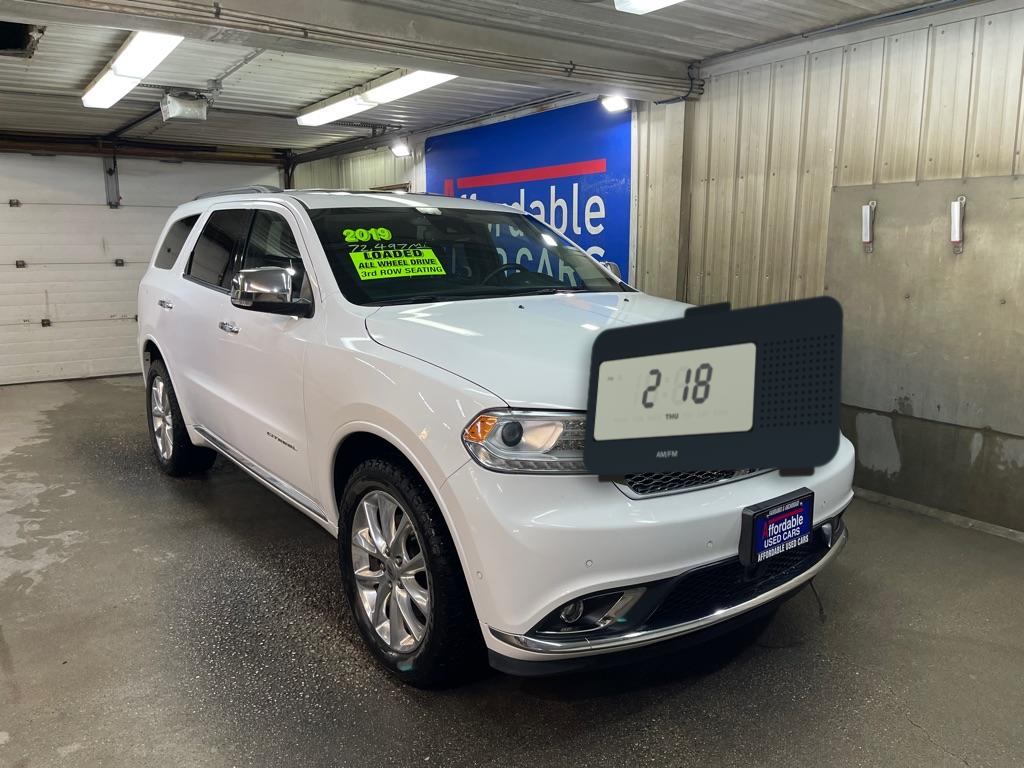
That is 2h18
